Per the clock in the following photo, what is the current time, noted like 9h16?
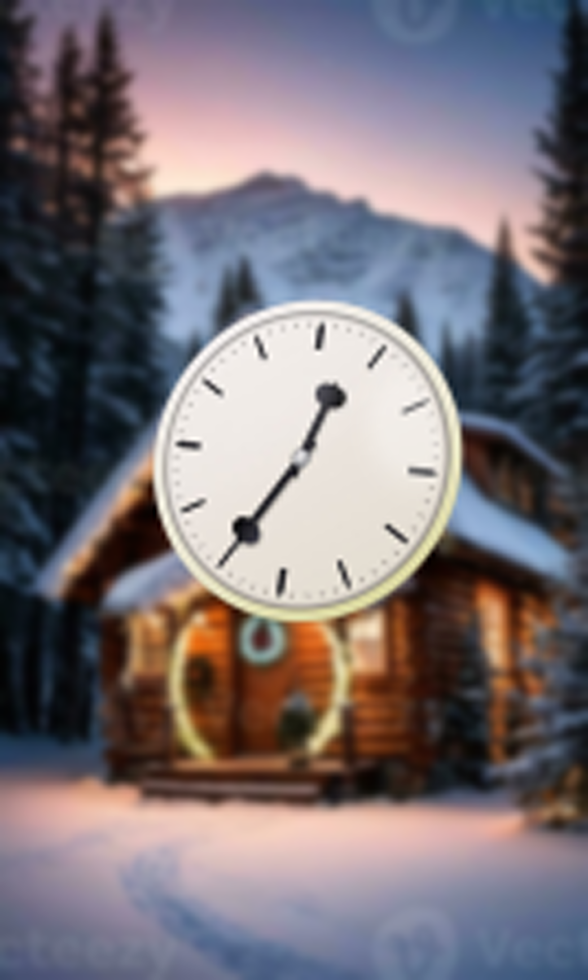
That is 12h35
